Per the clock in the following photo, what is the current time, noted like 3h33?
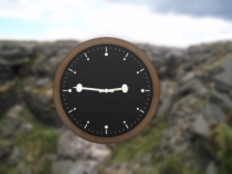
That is 2h46
